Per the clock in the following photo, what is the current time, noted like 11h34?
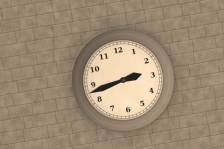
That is 2h43
